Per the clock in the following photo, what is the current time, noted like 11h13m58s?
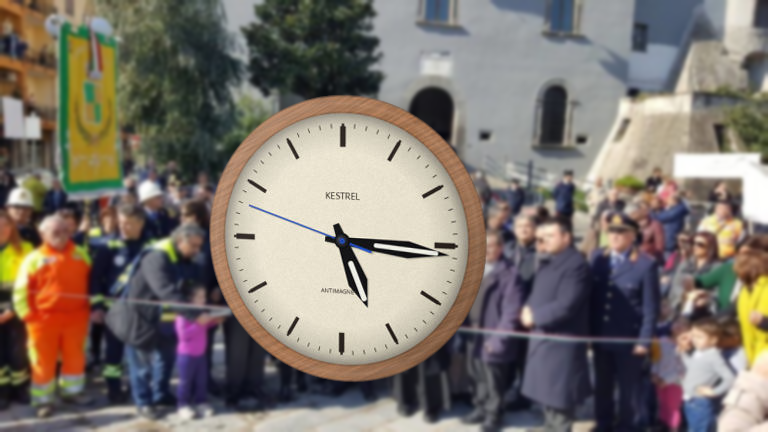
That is 5h15m48s
